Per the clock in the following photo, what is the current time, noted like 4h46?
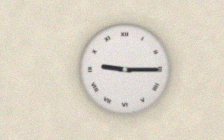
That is 9h15
